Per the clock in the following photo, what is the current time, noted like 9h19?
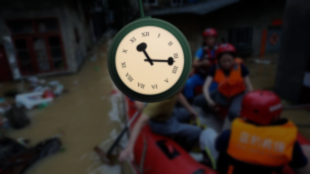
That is 11h17
